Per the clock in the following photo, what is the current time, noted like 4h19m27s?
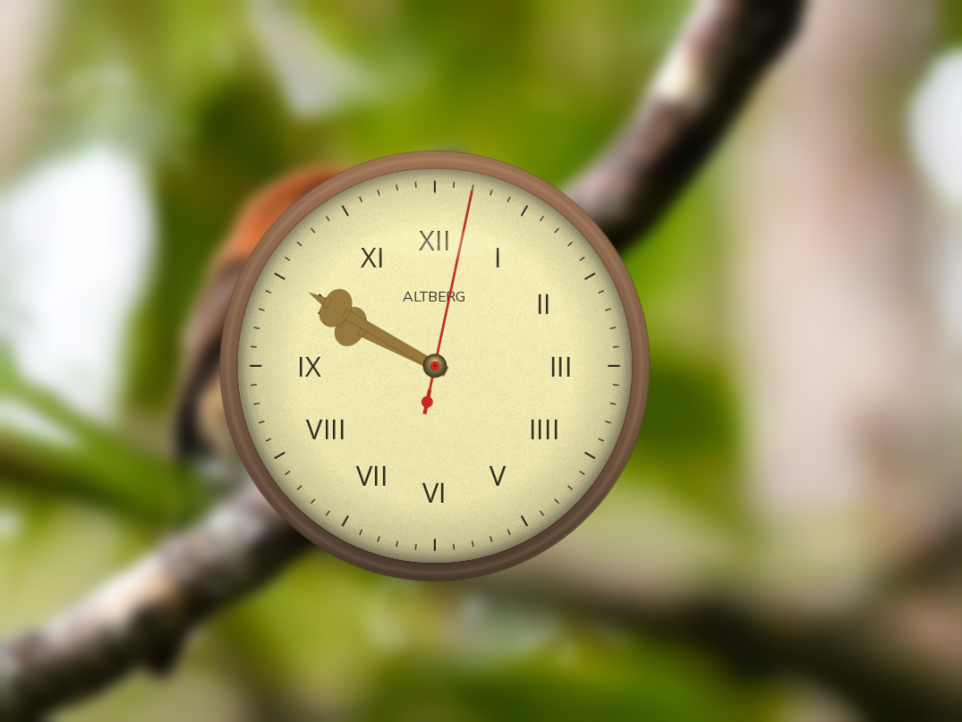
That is 9h50m02s
